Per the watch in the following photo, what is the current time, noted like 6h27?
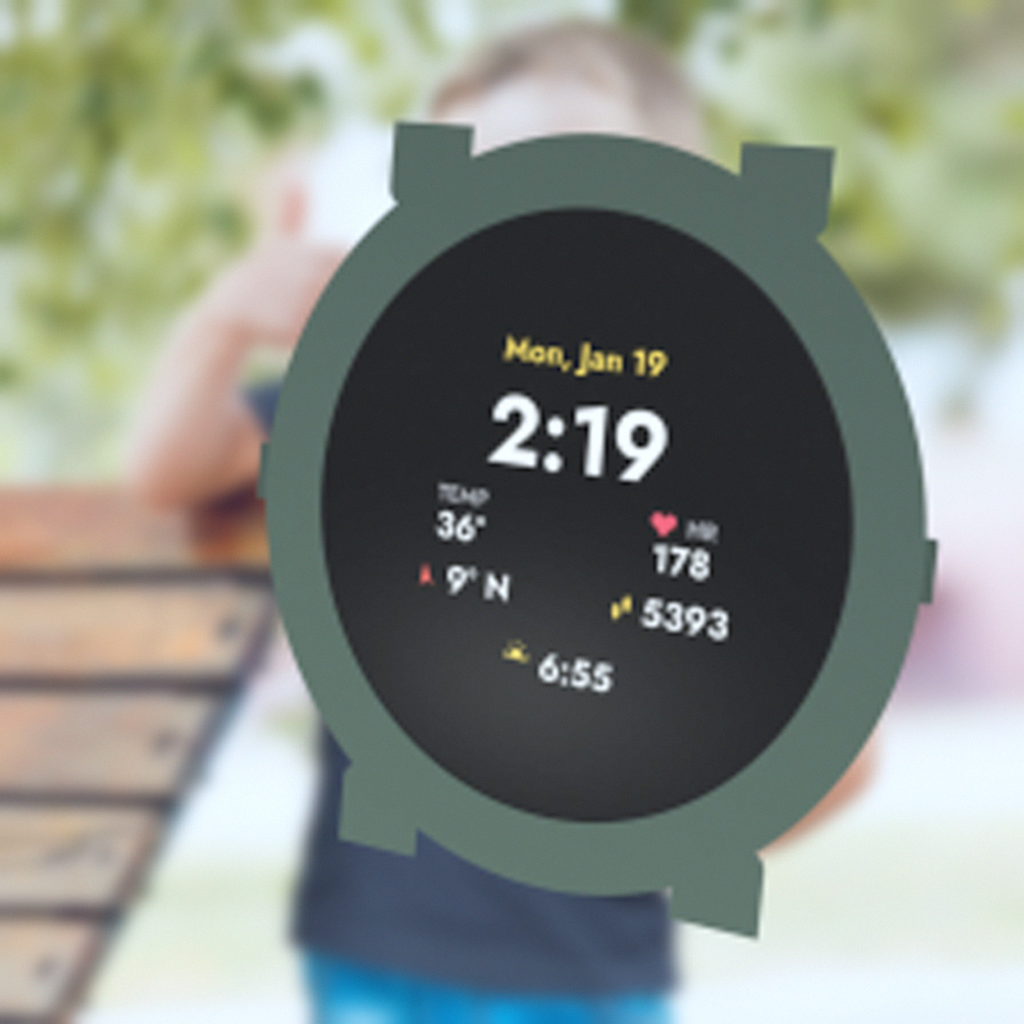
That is 2h19
